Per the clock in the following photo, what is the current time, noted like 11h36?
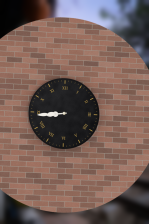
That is 8h44
